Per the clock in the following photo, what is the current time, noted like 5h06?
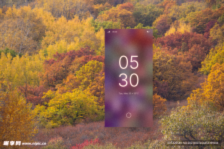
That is 5h30
